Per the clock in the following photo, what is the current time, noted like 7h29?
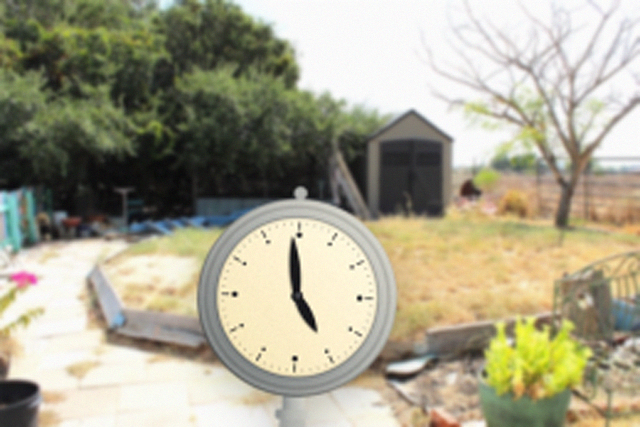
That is 4h59
